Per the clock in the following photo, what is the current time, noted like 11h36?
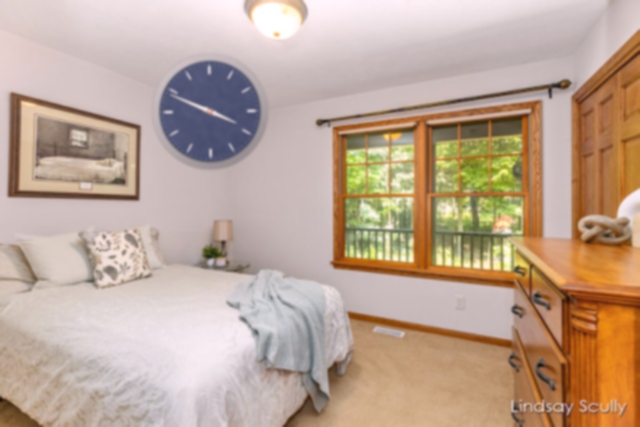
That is 3h49
